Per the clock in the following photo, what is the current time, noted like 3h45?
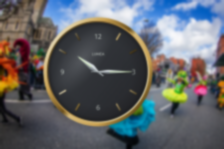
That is 10h15
